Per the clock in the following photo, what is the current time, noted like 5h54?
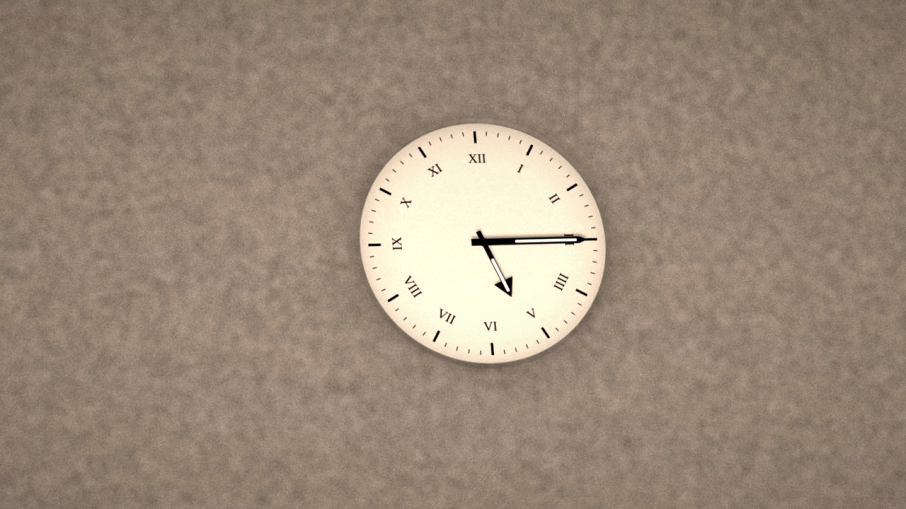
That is 5h15
